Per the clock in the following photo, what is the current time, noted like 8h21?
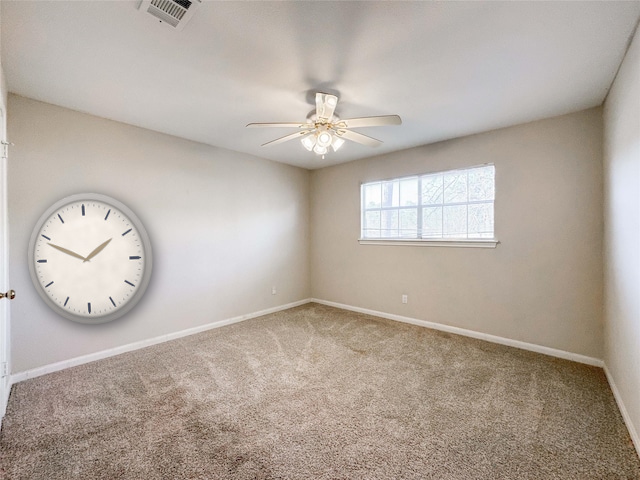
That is 1h49
